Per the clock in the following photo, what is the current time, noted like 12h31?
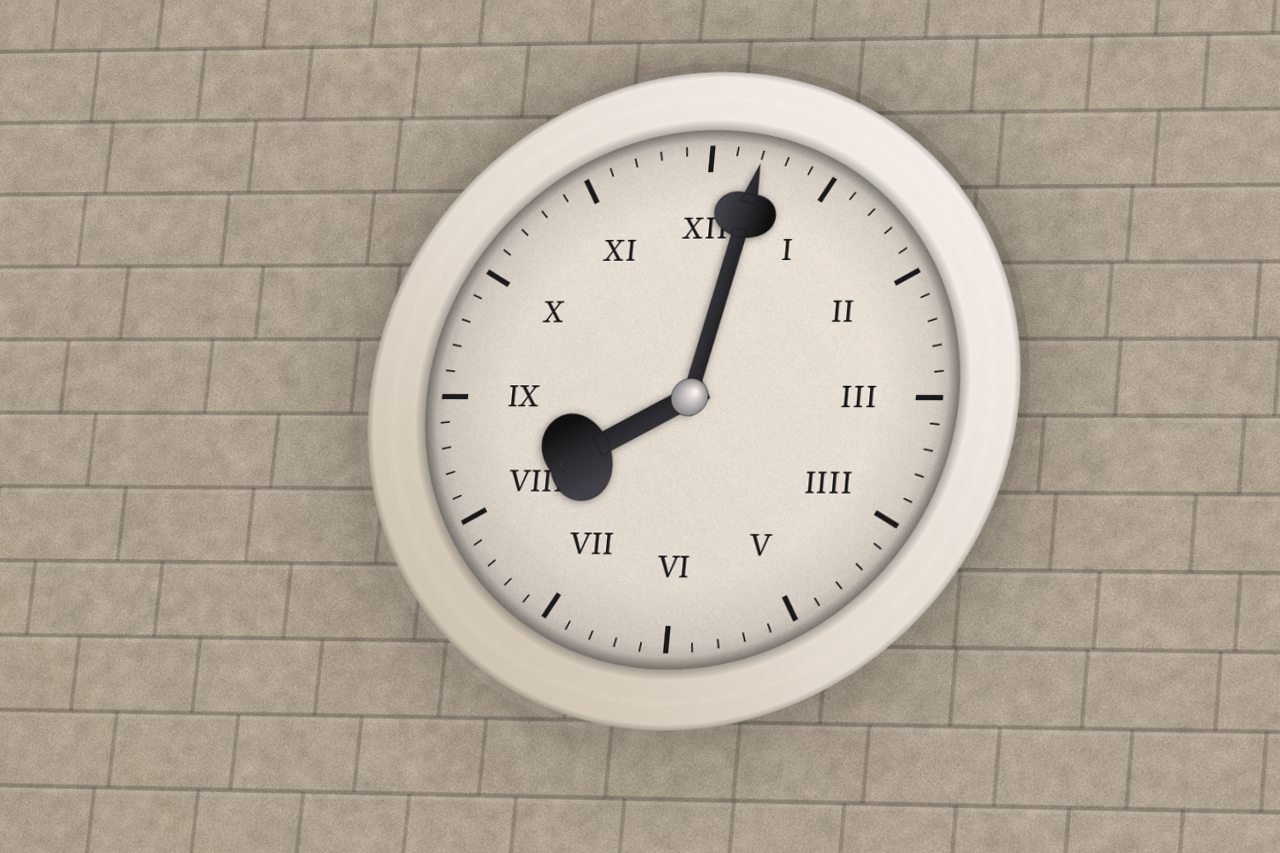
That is 8h02
